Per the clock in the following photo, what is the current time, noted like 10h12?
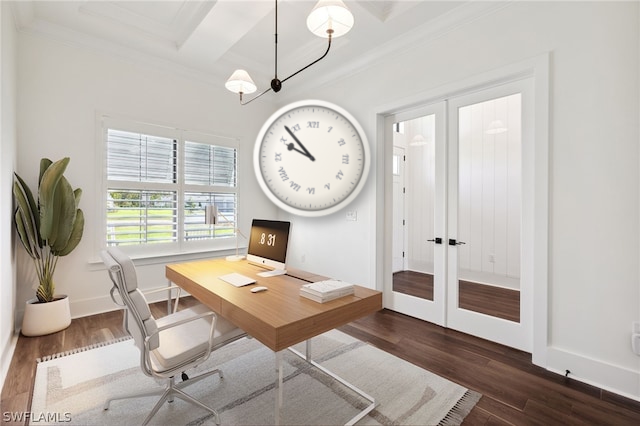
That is 9h53
